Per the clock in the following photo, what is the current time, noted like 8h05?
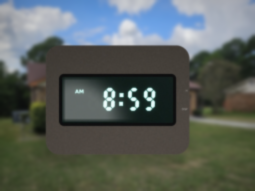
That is 8h59
